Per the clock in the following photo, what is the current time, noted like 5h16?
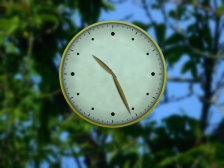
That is 10h26
